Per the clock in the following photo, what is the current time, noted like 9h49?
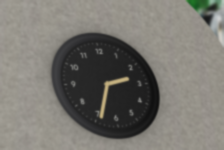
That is 2h34
